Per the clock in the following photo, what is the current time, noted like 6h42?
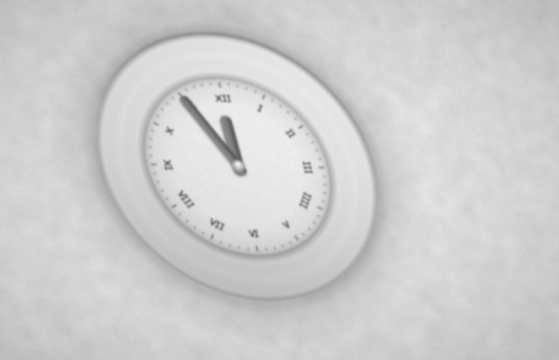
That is 11h55
